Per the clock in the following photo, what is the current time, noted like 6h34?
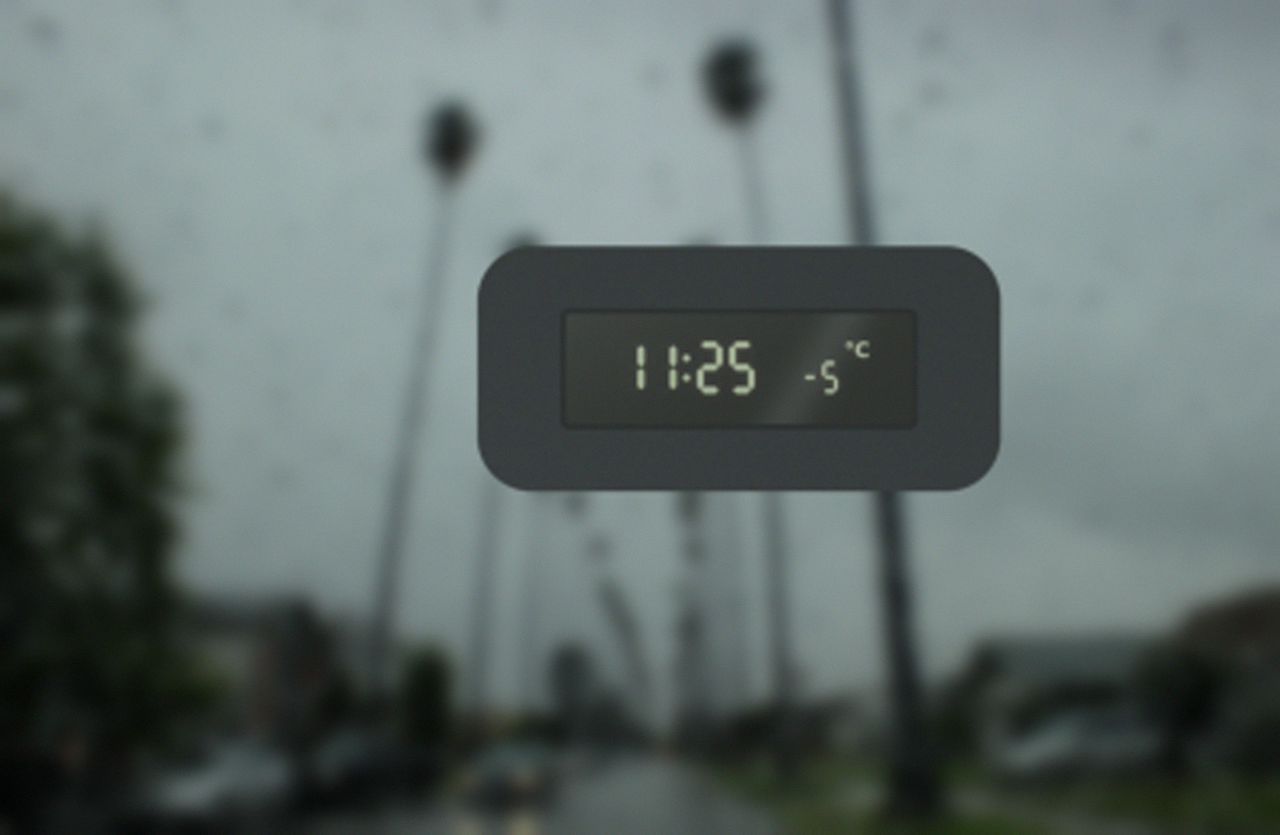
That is 11h25
